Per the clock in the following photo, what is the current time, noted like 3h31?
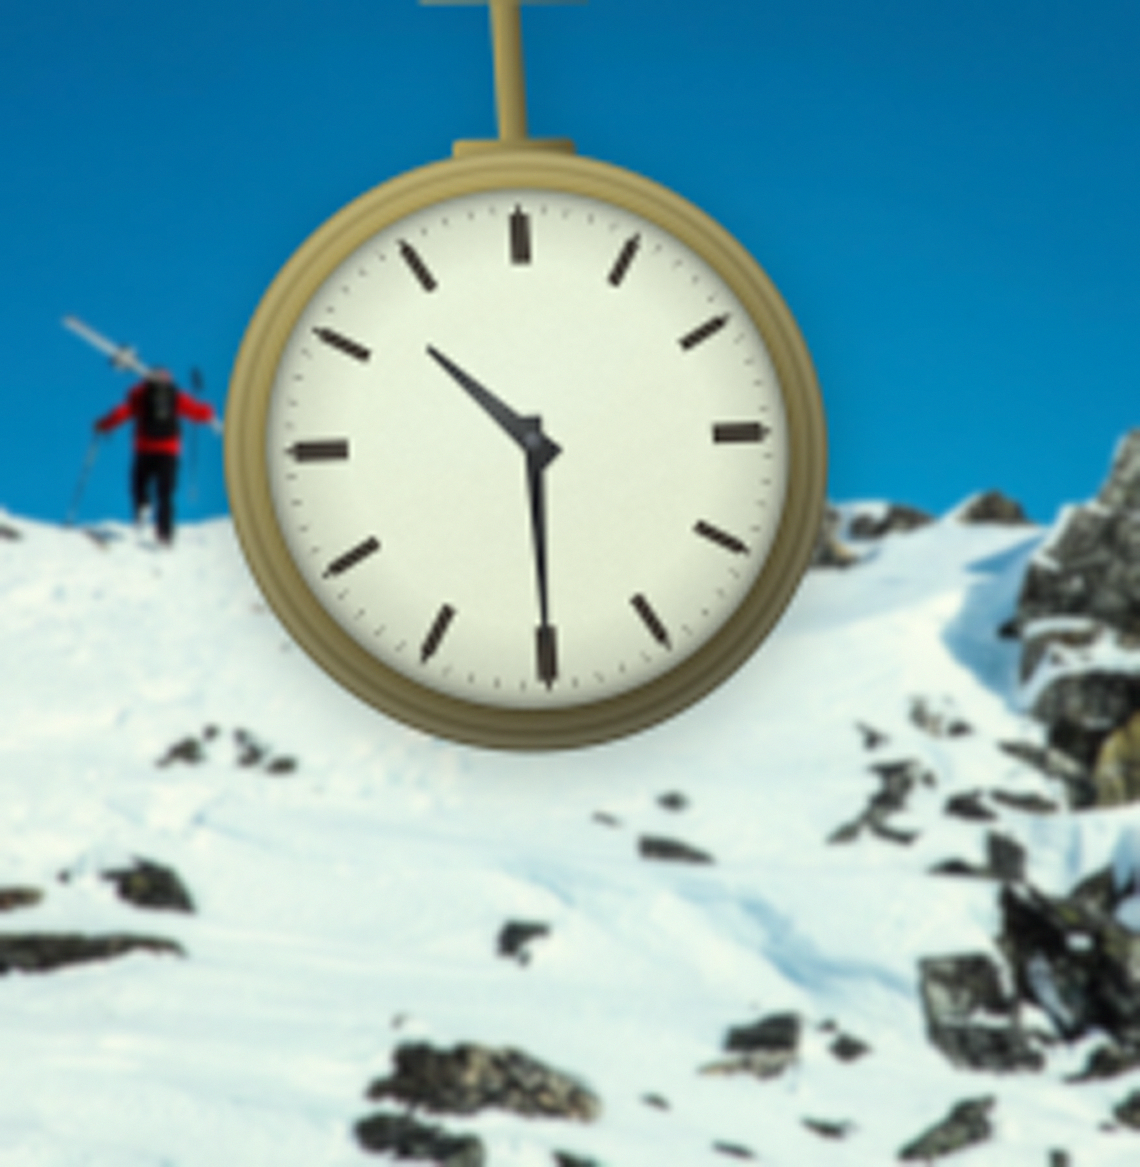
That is 10h30
